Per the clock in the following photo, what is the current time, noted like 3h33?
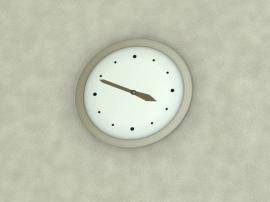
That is 3h49
